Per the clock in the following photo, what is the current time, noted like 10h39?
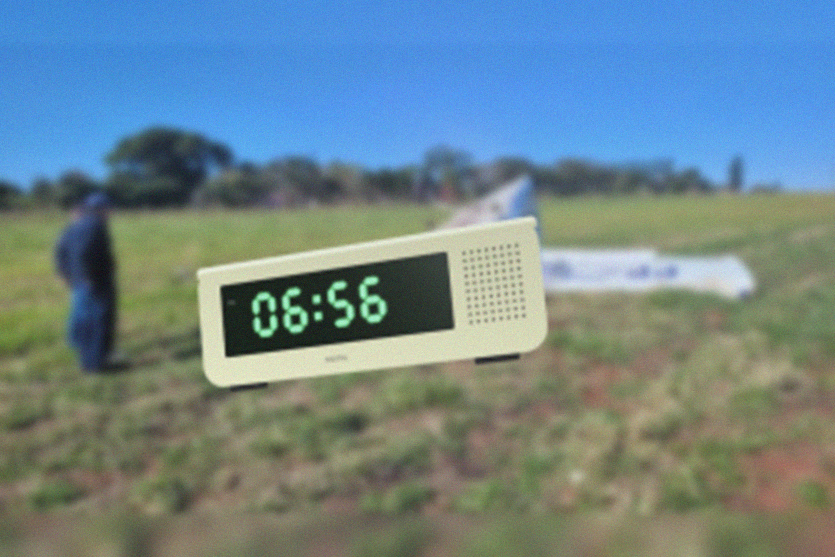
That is 6h56
